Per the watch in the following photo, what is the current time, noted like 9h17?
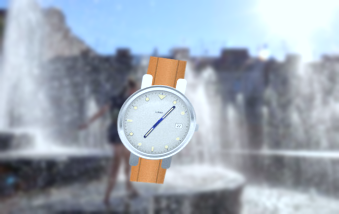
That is 7h06
